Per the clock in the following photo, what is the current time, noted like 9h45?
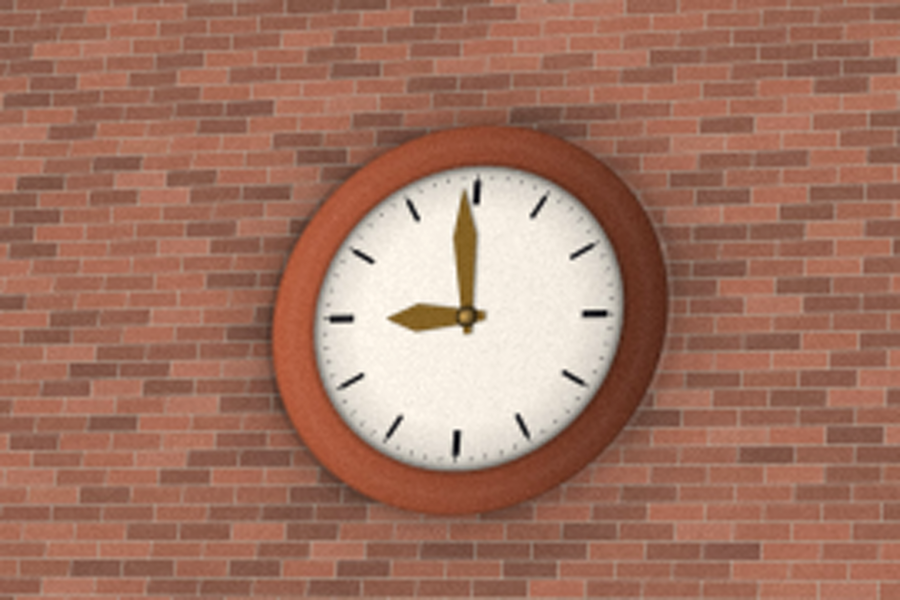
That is 8h59
